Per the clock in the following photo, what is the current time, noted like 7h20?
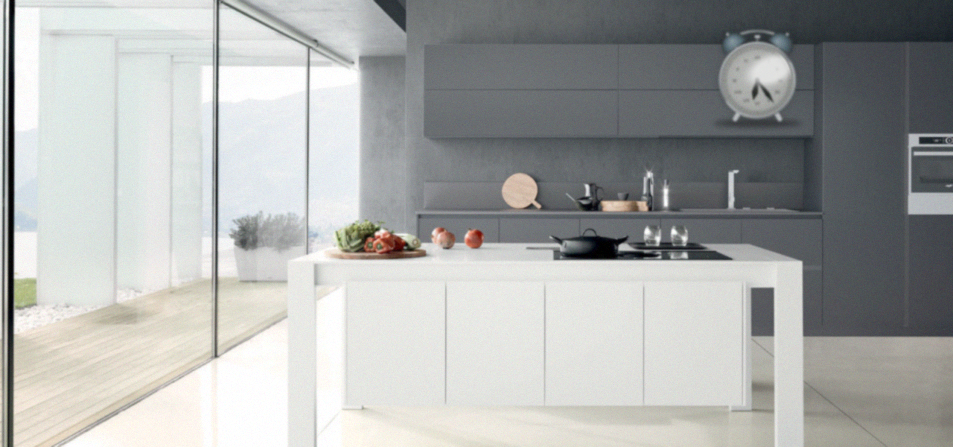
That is 6h24
